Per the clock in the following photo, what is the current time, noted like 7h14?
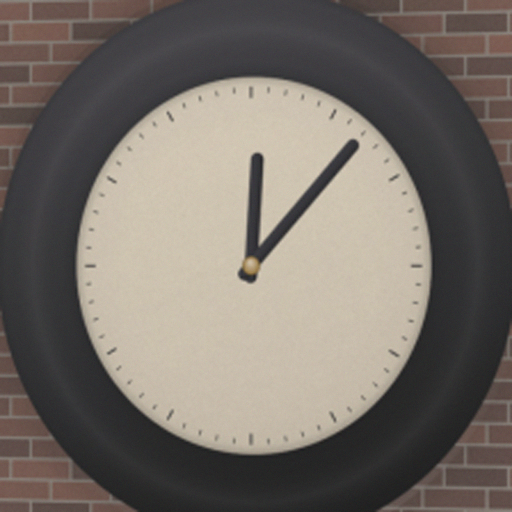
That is 12h07
